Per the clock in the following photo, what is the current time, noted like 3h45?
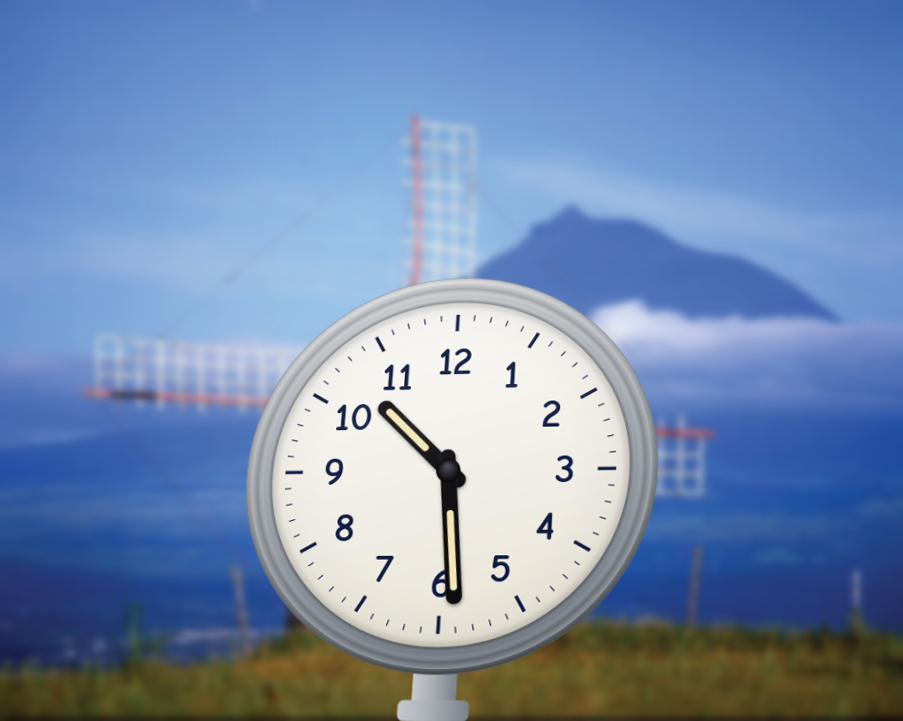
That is 10h29
